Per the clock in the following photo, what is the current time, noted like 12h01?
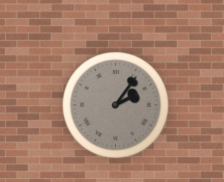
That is 2h06
